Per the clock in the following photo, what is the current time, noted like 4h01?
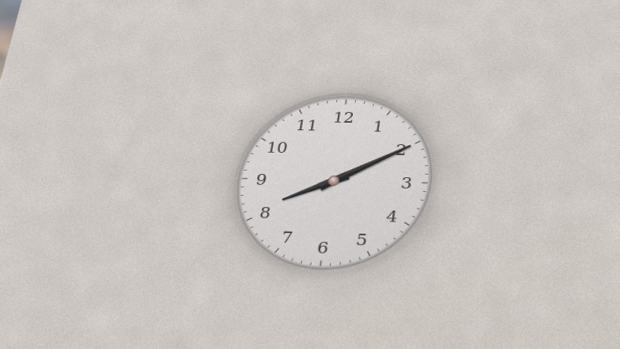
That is 8h10
